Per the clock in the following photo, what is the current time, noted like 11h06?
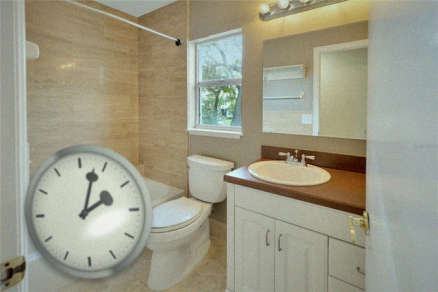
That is 2h03
